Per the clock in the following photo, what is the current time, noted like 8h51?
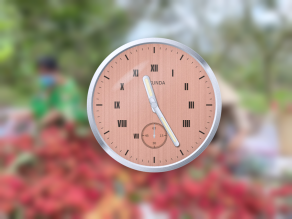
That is 11h25
